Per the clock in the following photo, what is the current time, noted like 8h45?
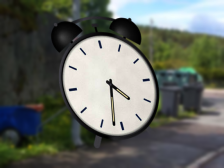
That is 4h32
